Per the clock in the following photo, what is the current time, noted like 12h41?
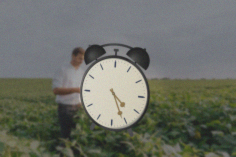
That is 4h26
